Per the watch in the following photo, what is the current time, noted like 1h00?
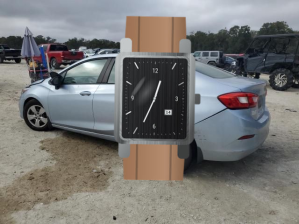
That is 12h34
